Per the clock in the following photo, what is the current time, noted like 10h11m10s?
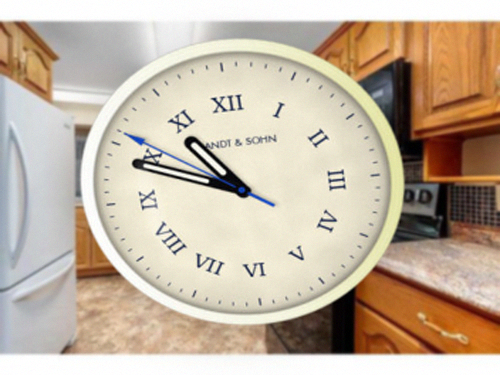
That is 10h48m51s
